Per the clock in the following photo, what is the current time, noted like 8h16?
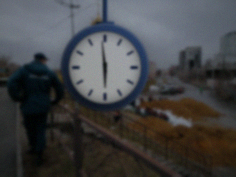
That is 5h59
